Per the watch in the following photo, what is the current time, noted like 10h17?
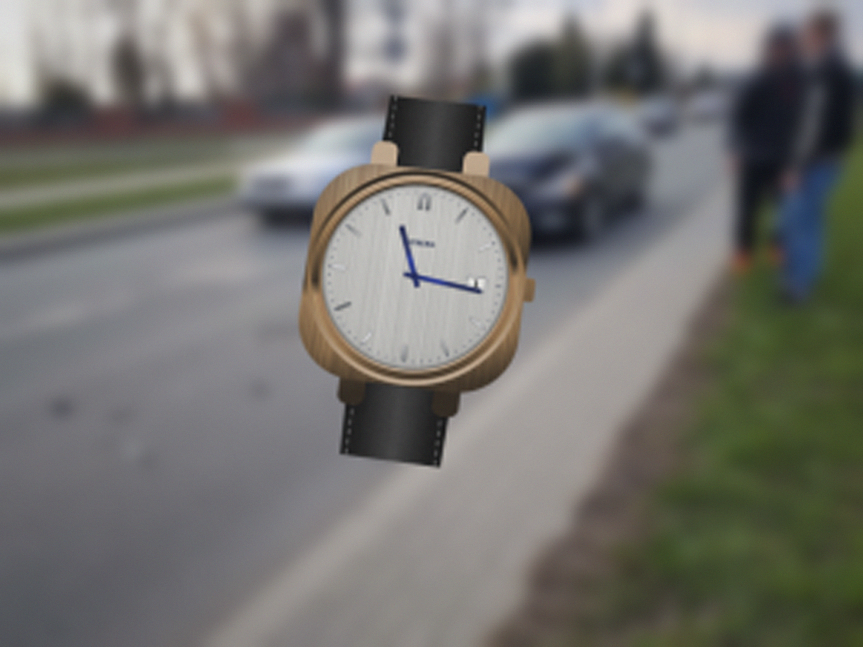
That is 11h16
